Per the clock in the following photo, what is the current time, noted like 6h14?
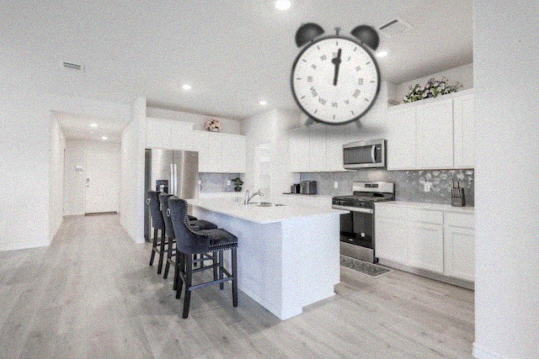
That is 12h01
